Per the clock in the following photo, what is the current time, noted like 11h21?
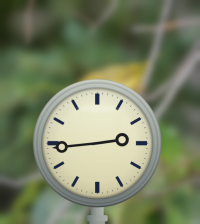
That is 2h44
